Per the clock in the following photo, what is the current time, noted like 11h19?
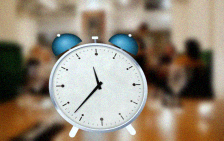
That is 11h37
